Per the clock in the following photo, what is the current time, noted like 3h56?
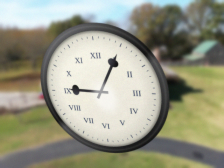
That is 9h05
